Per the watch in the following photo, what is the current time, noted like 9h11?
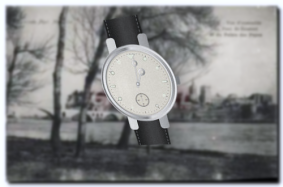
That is 1h01
